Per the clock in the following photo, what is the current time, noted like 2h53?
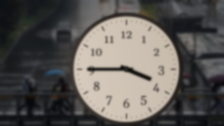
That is 3h45
